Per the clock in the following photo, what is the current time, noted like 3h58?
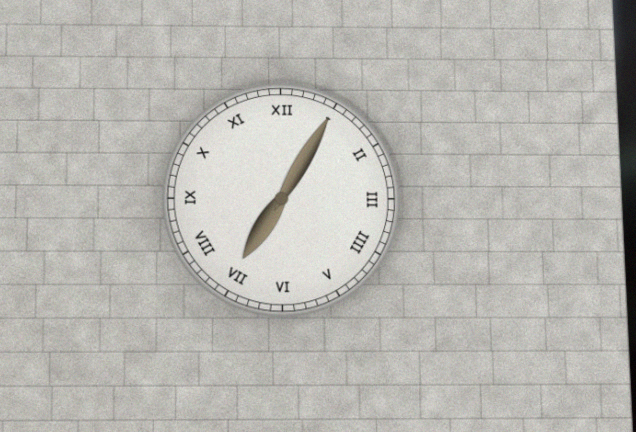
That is 7h05
